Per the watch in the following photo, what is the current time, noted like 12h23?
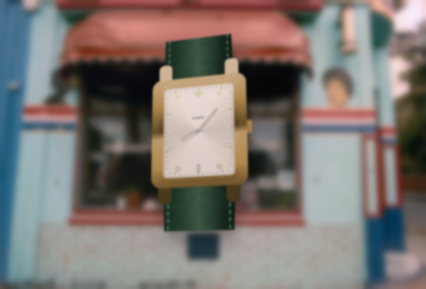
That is 8h07
